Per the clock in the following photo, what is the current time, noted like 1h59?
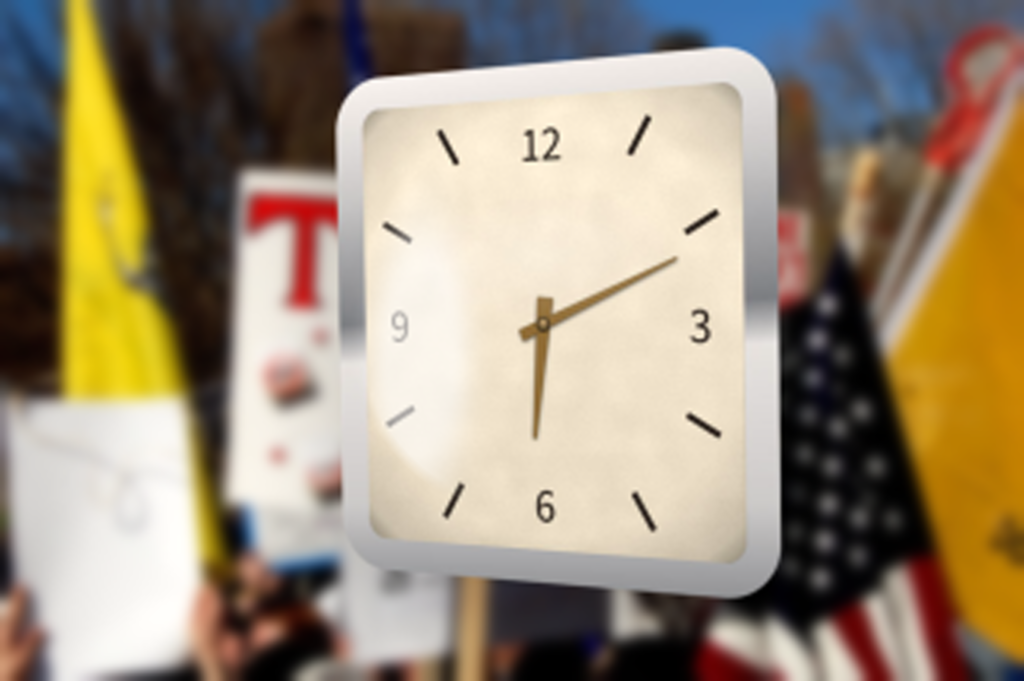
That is 6h11
